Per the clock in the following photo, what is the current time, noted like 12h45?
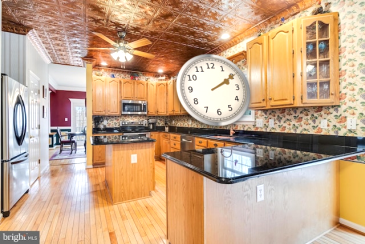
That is 2h10
